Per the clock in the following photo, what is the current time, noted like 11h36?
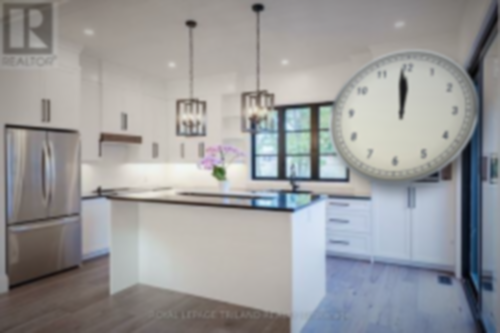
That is 11h59
